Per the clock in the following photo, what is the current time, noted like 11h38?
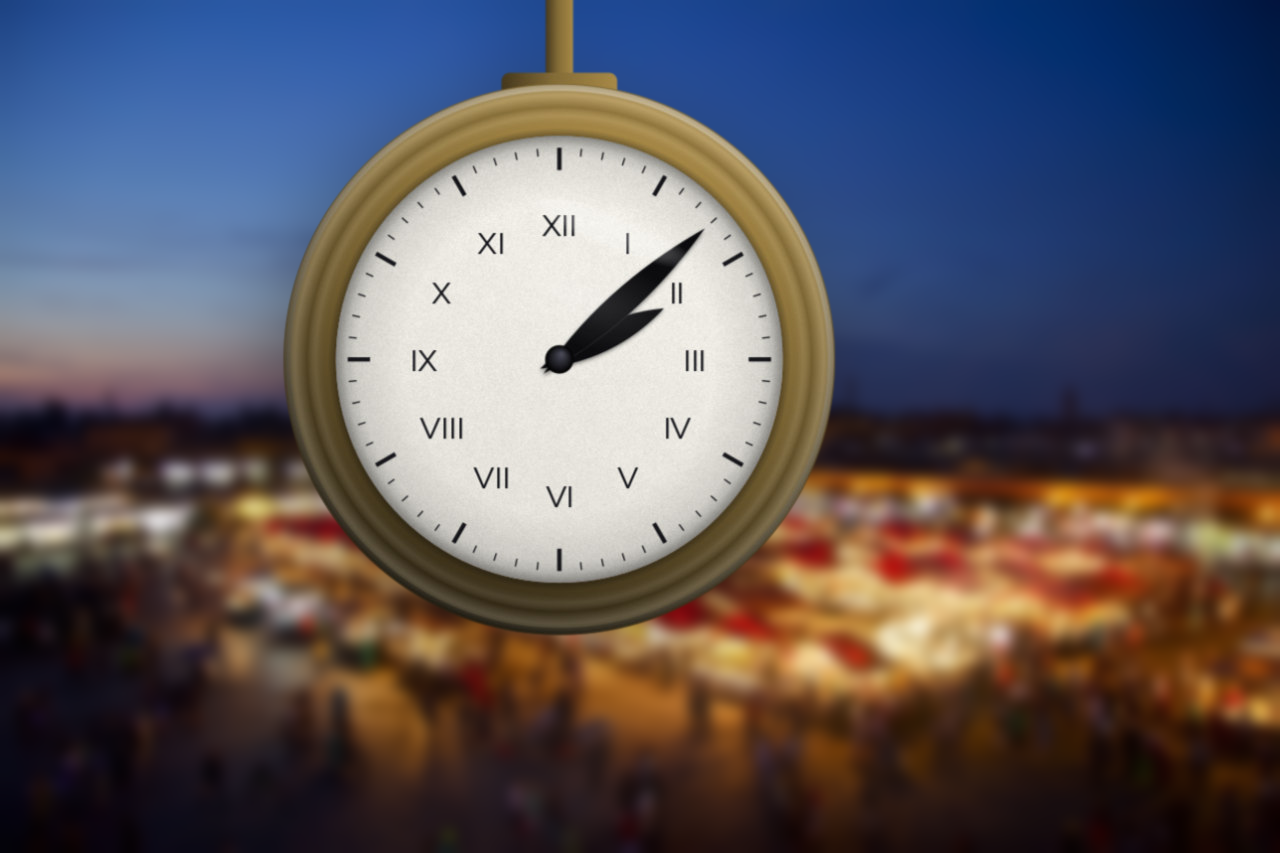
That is 2h08
